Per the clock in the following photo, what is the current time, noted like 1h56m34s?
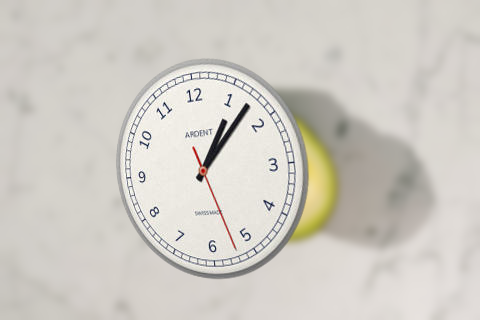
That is 1h07m27s
